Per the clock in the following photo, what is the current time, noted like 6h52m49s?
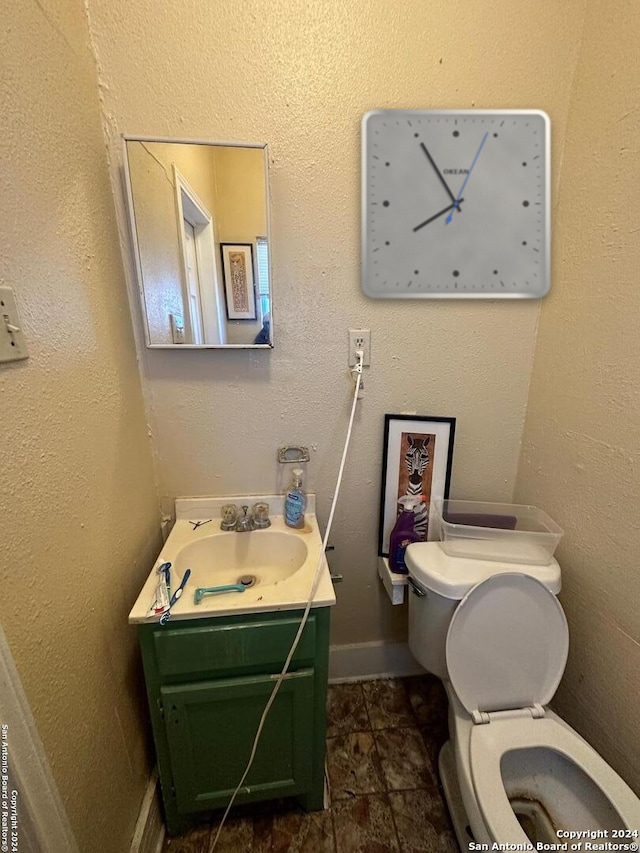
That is 7h55m04s
